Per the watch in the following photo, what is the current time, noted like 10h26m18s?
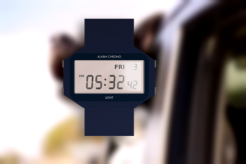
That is 5h32m42s
